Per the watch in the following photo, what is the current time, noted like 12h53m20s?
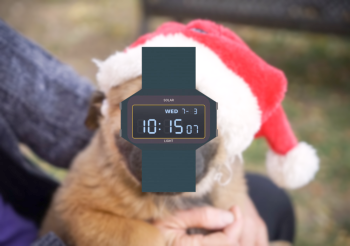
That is 10h15m07s
